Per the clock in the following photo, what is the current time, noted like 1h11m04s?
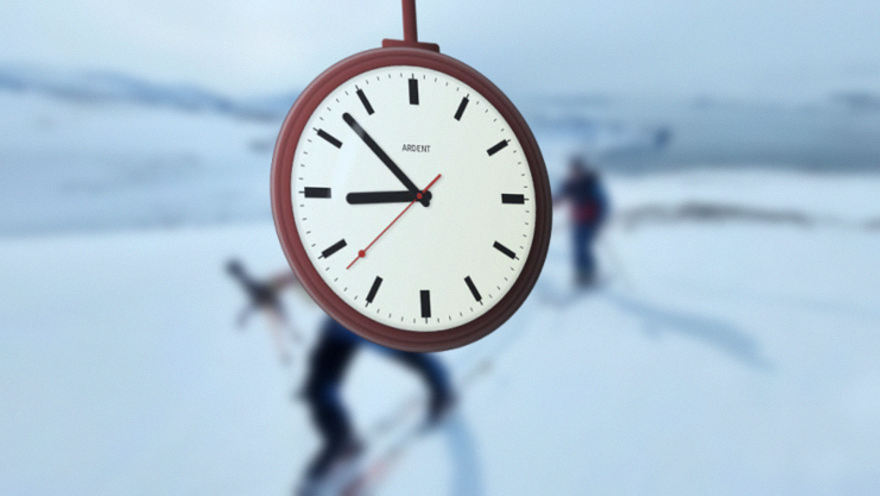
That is 8h52m38s
